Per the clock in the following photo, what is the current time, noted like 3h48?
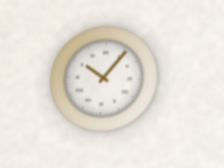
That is 10h06
